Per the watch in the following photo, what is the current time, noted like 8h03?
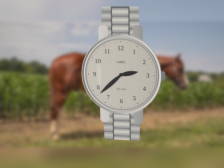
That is 2h38
